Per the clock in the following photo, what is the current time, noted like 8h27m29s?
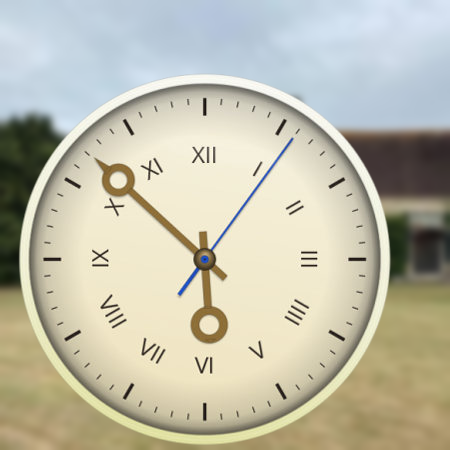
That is 5h52m06s
